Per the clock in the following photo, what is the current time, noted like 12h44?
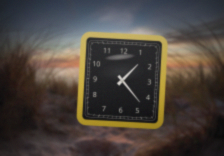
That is 1h23
